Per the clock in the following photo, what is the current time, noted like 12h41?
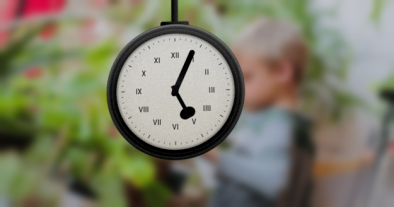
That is 5h04
